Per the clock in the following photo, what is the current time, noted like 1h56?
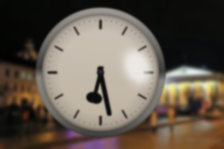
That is 6h28
